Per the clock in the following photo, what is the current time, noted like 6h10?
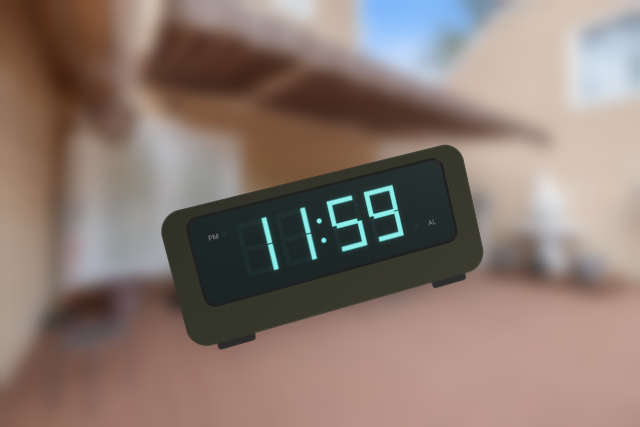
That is 11h59
